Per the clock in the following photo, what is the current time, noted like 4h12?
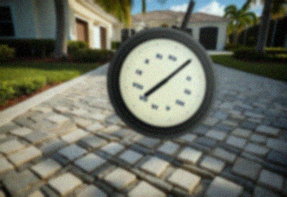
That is 7h05
